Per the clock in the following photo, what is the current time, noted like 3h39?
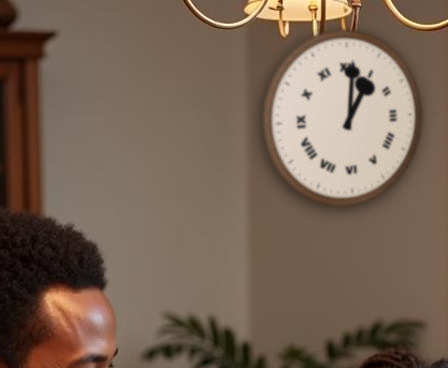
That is 1h01
